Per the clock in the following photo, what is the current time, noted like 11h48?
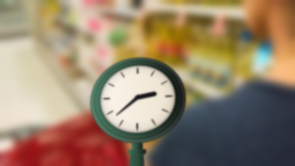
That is 2h38
